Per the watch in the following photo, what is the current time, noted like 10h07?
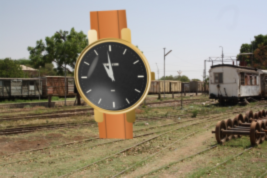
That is 10h59
